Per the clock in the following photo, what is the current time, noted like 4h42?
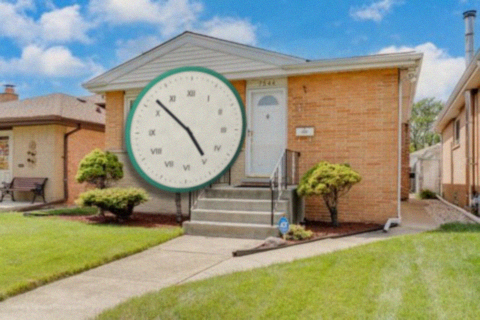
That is 4h52
